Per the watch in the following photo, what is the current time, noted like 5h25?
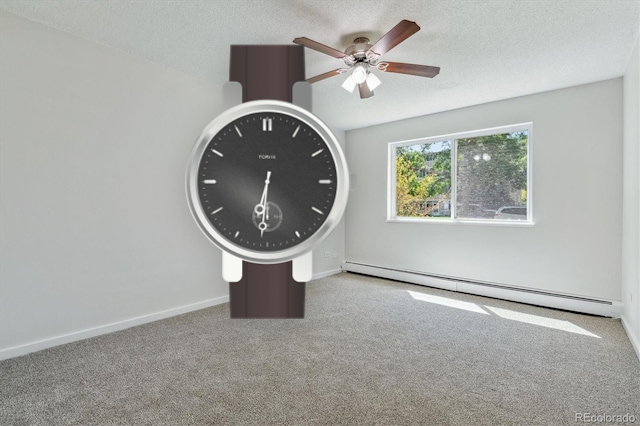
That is 6h31
